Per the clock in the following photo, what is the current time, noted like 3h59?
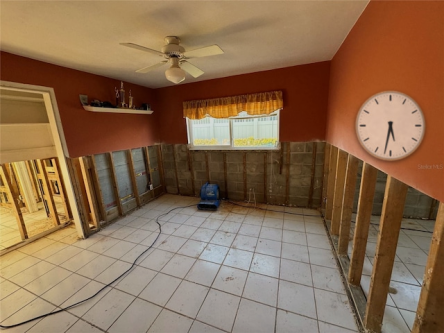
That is 5h32
